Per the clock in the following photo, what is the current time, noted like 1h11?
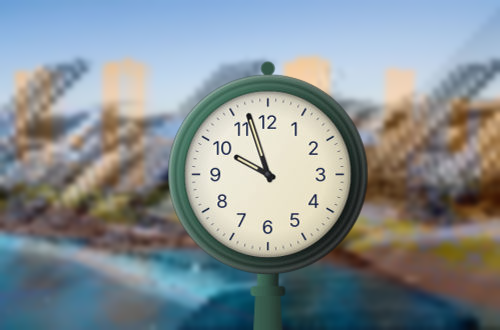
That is 9h57
